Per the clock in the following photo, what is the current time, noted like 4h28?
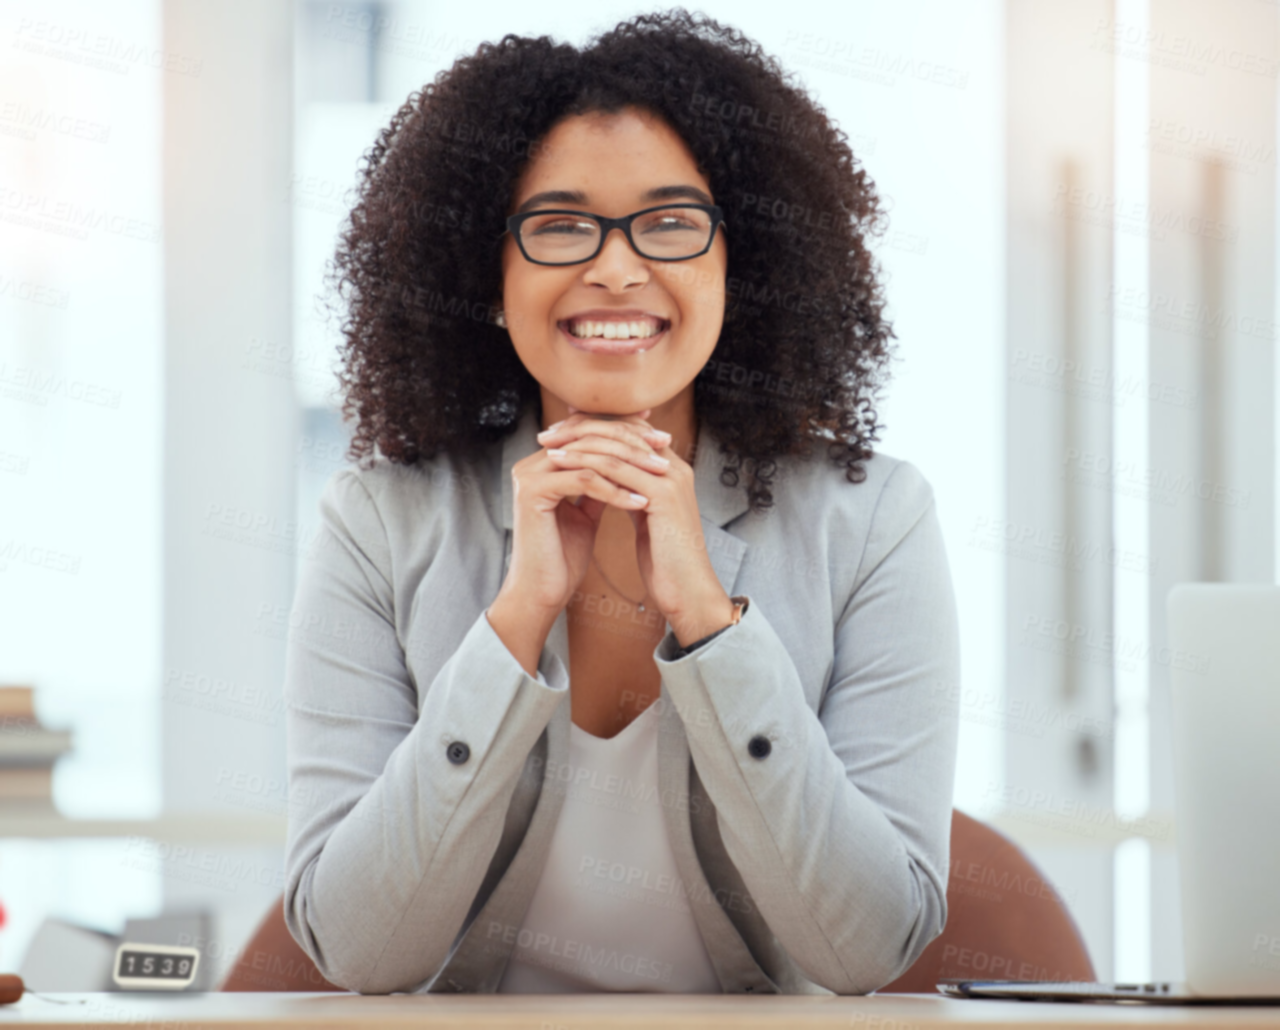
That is 15h39
